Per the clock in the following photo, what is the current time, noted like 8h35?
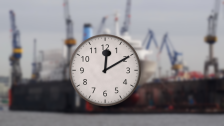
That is 12h10
